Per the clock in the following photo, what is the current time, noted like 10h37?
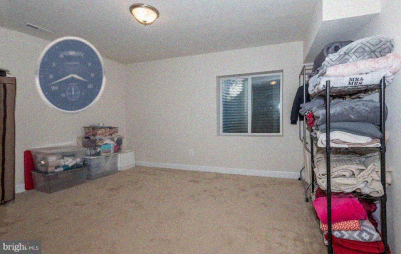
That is 3h42
